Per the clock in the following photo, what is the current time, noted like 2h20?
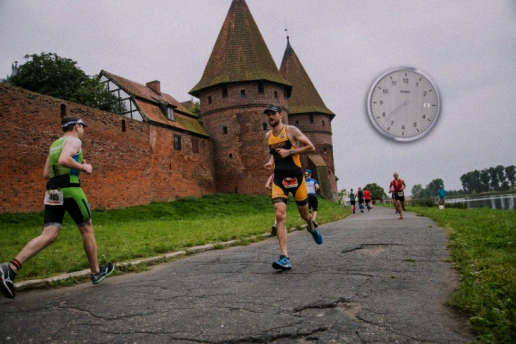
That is 7h38
